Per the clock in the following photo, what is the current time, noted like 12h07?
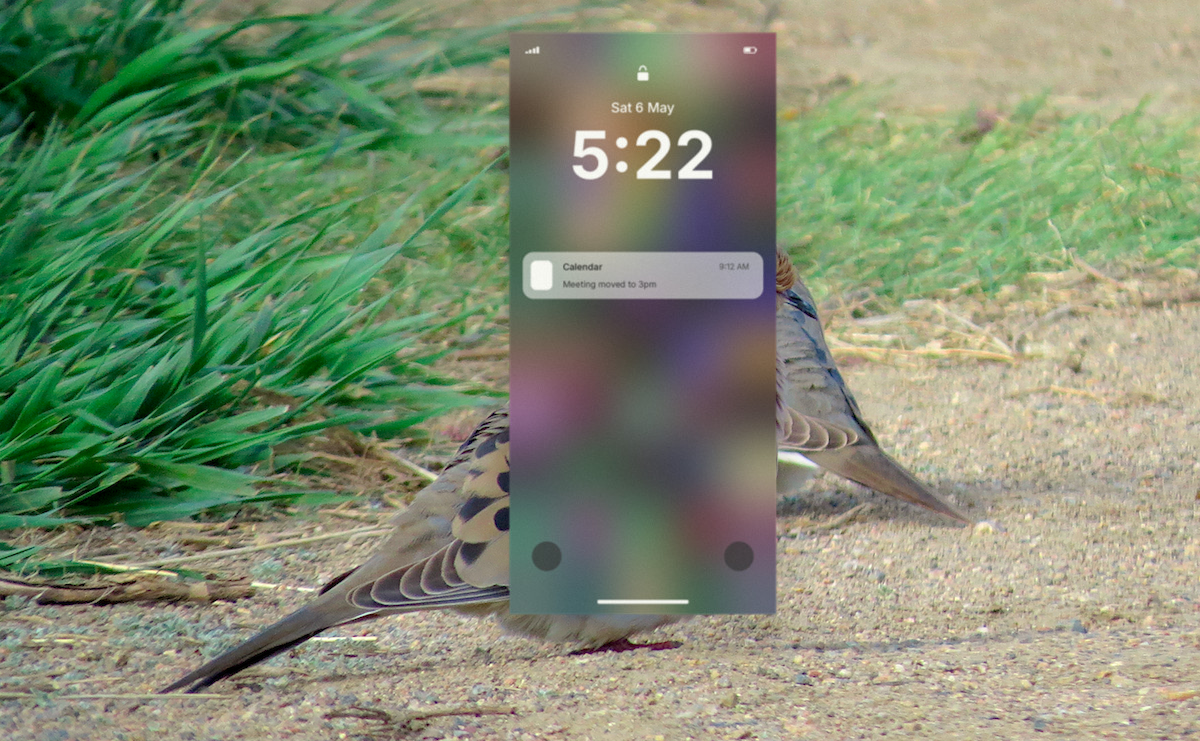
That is 5h22
